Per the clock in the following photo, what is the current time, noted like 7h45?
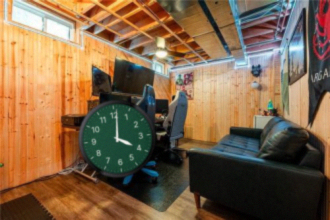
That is 4h01
